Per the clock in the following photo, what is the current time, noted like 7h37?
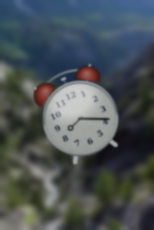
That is 8h19
